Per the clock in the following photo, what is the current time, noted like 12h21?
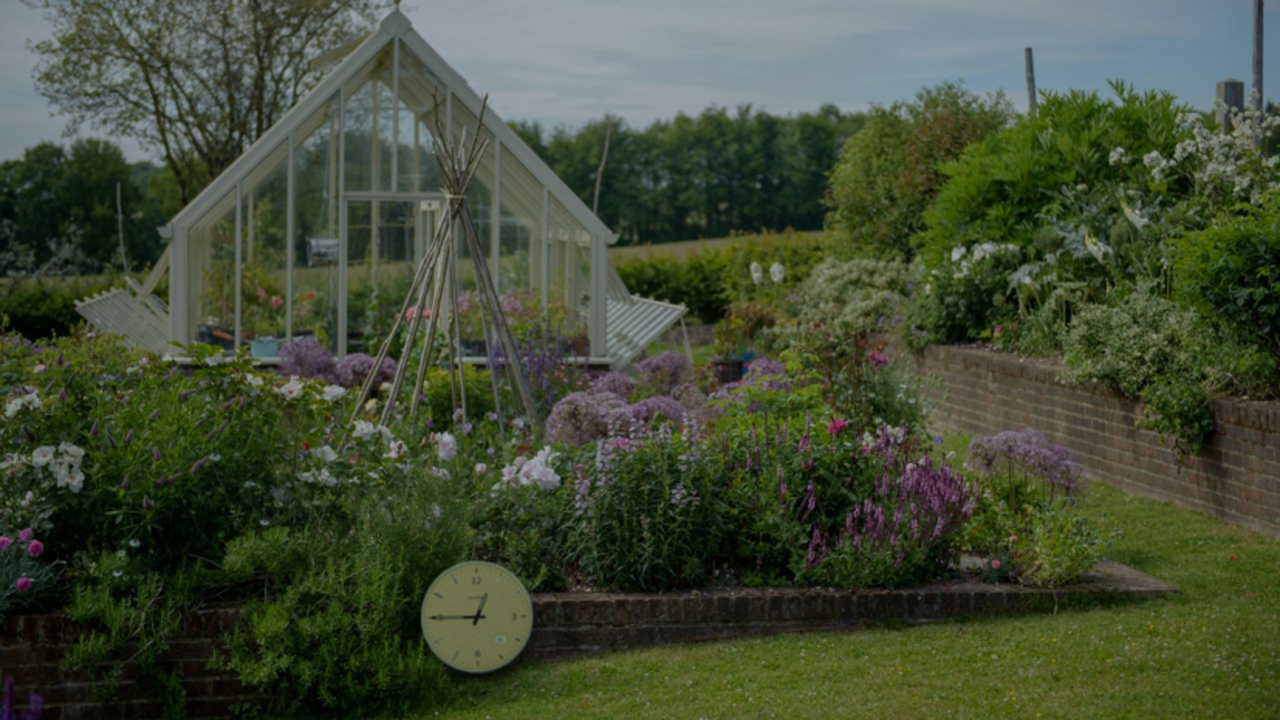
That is 12h45
